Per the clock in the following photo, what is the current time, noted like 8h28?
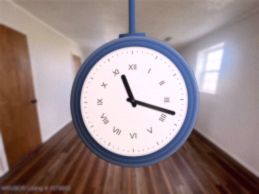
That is 11h18
